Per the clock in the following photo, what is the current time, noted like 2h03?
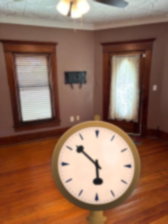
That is 5h52
